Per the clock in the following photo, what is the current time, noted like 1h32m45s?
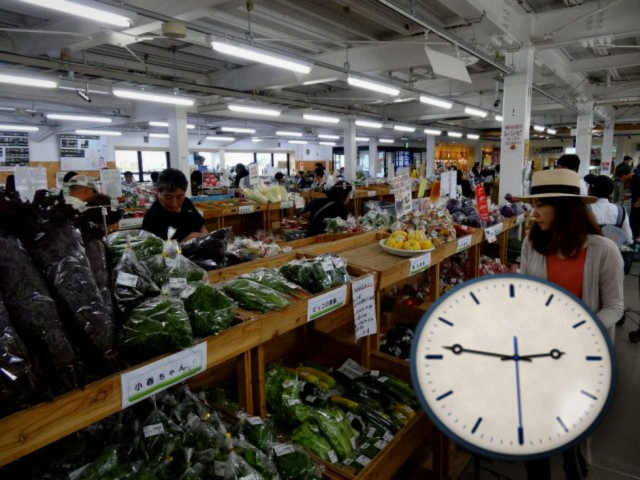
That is 2h46m30s
